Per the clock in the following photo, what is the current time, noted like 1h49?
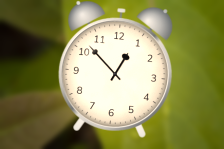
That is 12h52
